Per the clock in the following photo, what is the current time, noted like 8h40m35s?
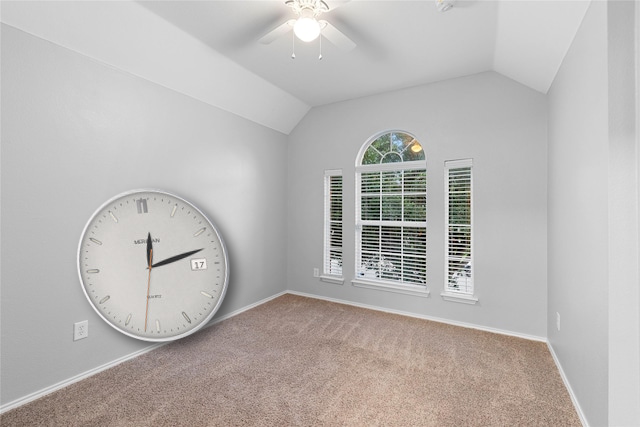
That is 12h12m32s
